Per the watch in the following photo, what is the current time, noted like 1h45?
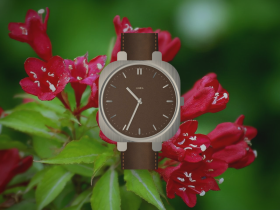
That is 10h34
